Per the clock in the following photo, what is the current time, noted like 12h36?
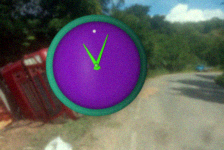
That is 11h04
